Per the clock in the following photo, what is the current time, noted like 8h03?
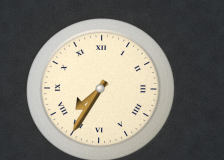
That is 7h35
